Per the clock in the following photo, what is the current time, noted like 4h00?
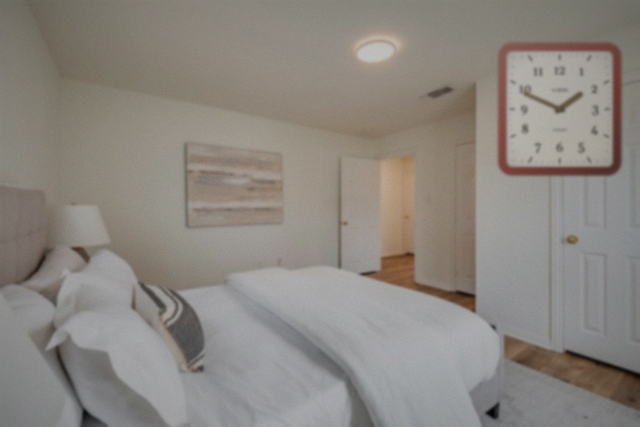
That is 1h49
